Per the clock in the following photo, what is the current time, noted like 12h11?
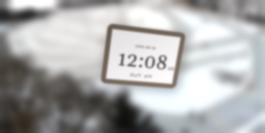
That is 12h08
